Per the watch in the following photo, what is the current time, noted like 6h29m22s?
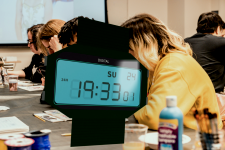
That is 19h33m01s
